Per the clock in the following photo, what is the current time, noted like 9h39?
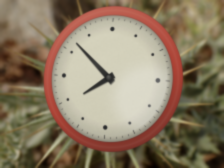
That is 7h52
